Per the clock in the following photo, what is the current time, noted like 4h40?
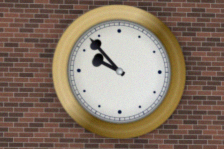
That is 9h53
